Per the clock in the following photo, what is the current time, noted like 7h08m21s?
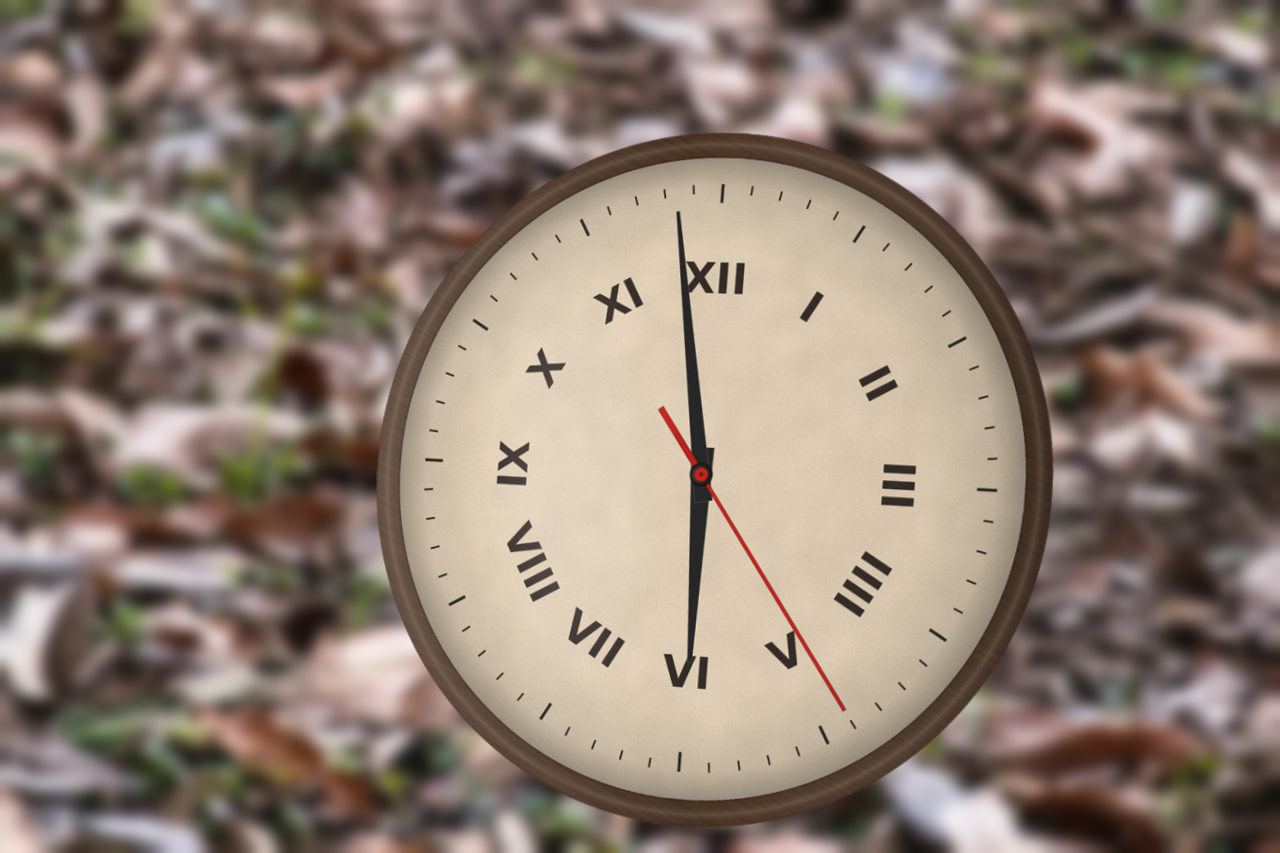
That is 5h58m24s
